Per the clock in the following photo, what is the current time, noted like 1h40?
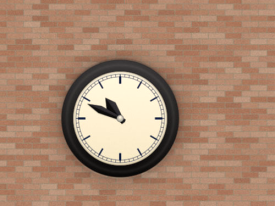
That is 10h49
